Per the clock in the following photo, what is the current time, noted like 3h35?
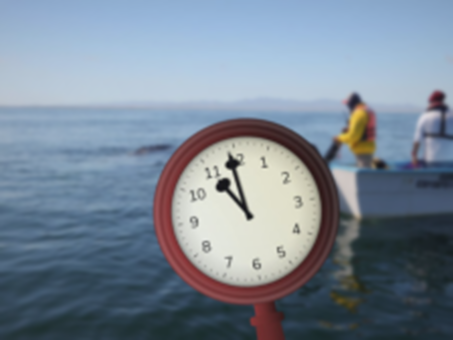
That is 10h59
